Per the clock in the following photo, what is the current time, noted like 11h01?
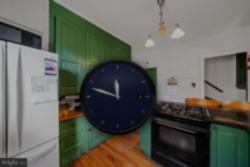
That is 11h48
